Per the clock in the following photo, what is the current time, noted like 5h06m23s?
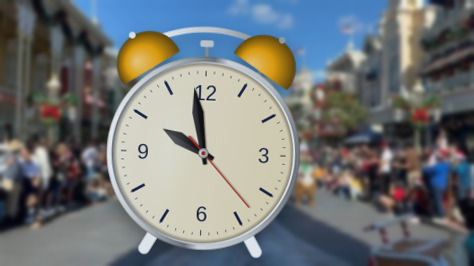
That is 9h58m23s
